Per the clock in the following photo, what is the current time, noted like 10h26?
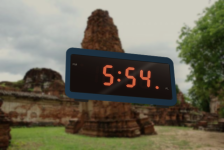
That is 5h54
